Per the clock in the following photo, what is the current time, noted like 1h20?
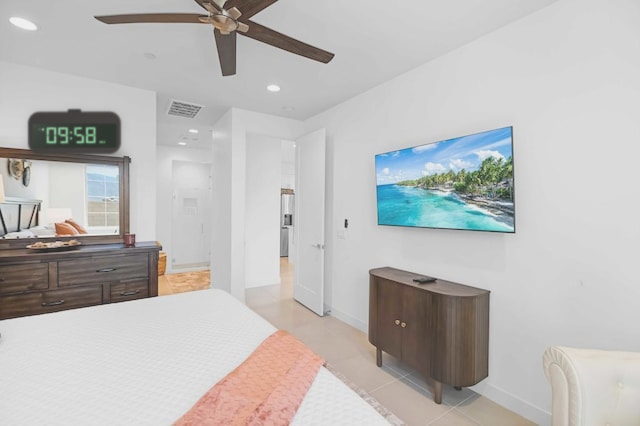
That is 9h58
